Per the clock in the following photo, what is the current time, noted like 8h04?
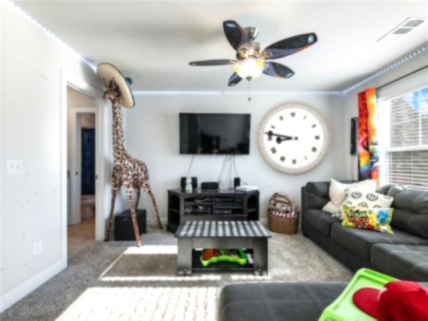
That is 8h47
